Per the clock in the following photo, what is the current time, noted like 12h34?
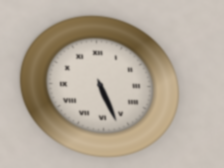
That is 5h27
